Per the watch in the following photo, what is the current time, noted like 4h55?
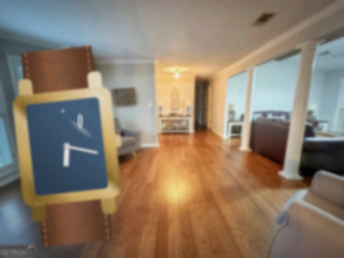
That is 6h18
